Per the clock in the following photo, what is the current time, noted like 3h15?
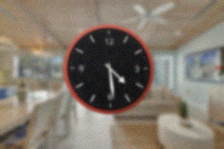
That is 4h29
